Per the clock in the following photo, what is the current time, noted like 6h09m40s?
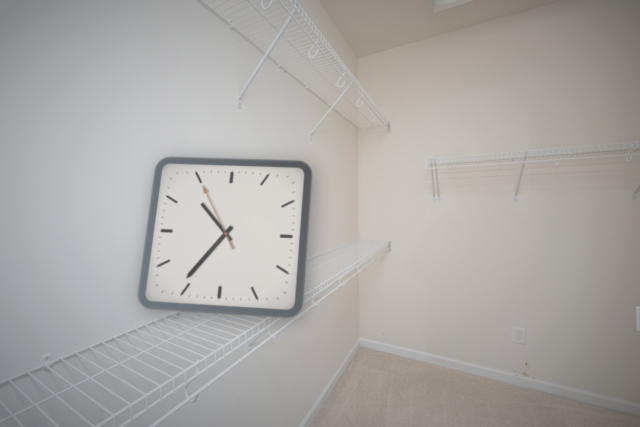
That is 10h35m55s
